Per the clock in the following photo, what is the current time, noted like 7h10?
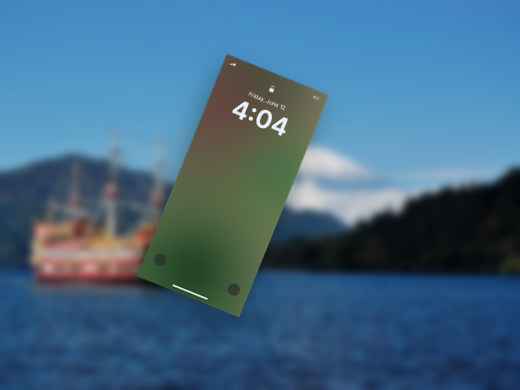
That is 4h04
